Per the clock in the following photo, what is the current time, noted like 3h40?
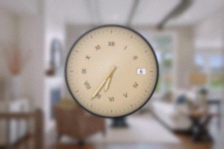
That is 6h36
